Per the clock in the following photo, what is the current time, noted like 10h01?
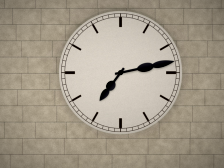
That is 7h13
